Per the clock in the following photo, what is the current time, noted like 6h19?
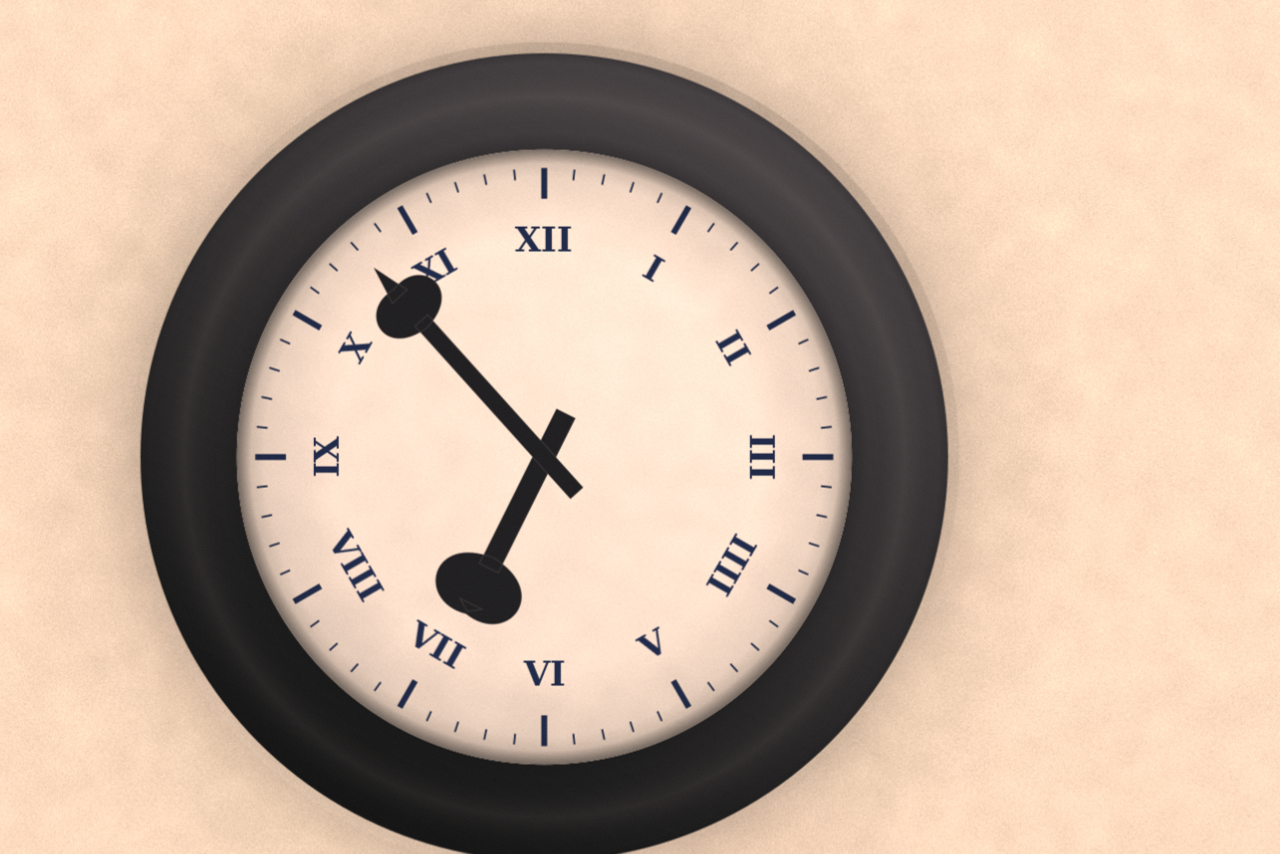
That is 6h53
